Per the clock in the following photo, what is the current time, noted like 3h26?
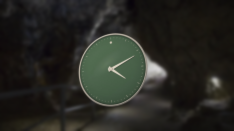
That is 4h11
